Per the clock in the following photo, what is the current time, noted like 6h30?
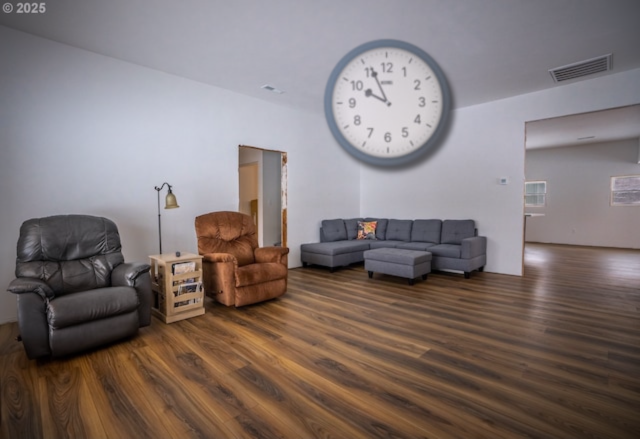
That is 9h56
